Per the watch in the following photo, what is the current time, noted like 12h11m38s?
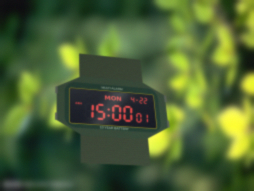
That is 15h00m01s
